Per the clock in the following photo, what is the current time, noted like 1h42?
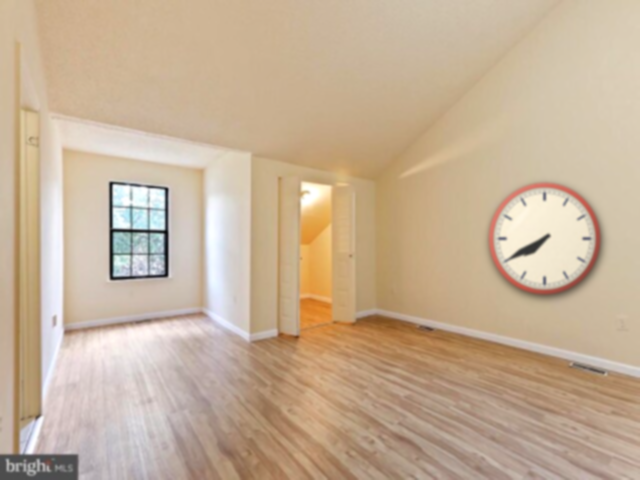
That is 7h40
